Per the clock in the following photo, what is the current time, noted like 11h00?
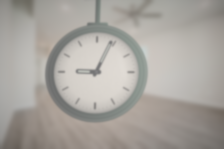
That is 9h04
